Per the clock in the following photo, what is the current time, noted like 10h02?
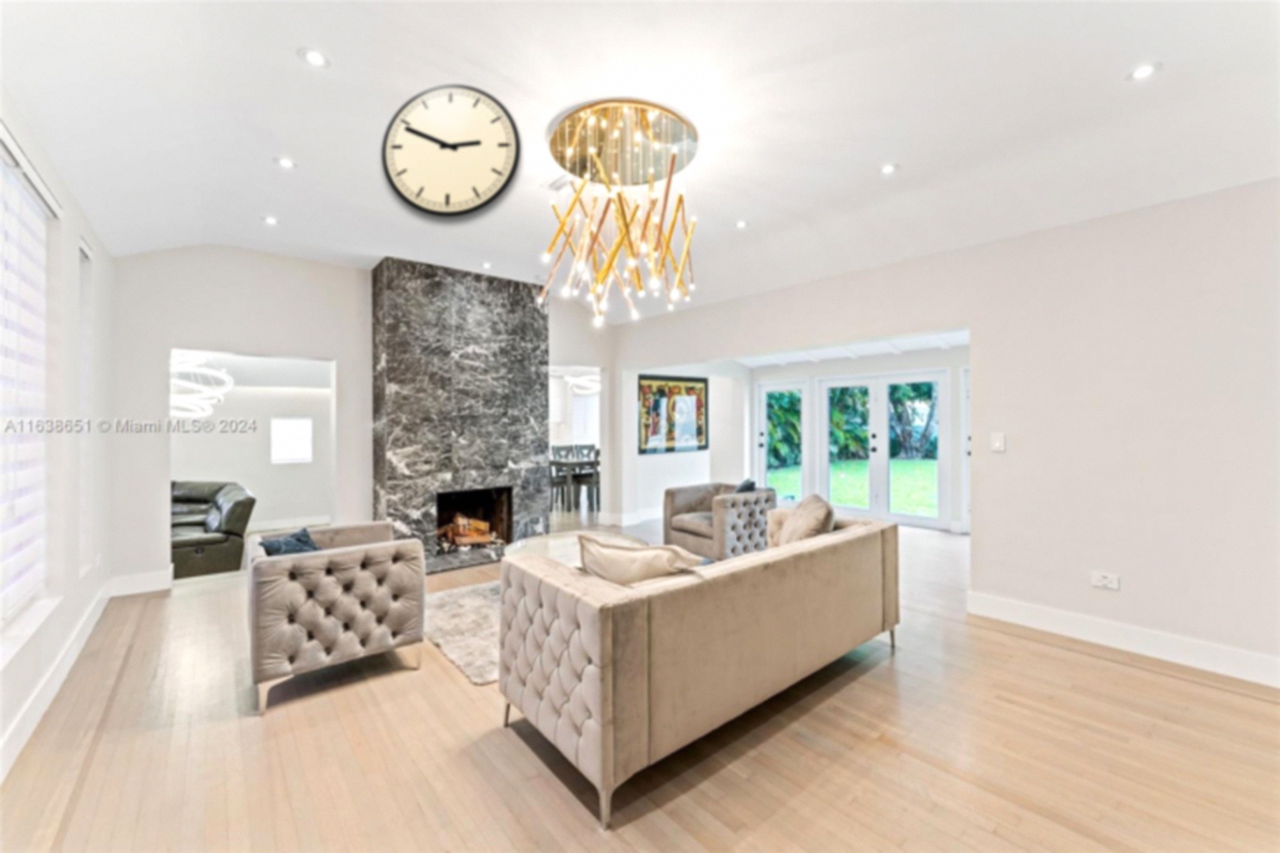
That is 2h49
